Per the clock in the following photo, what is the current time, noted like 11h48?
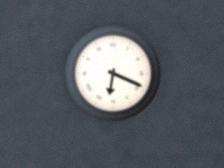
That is 6h19
